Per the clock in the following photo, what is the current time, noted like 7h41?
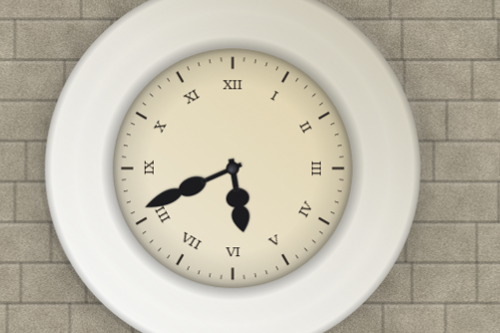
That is 5h41
